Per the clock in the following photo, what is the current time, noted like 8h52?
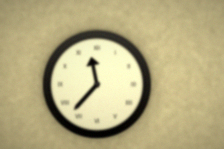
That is 11h37
